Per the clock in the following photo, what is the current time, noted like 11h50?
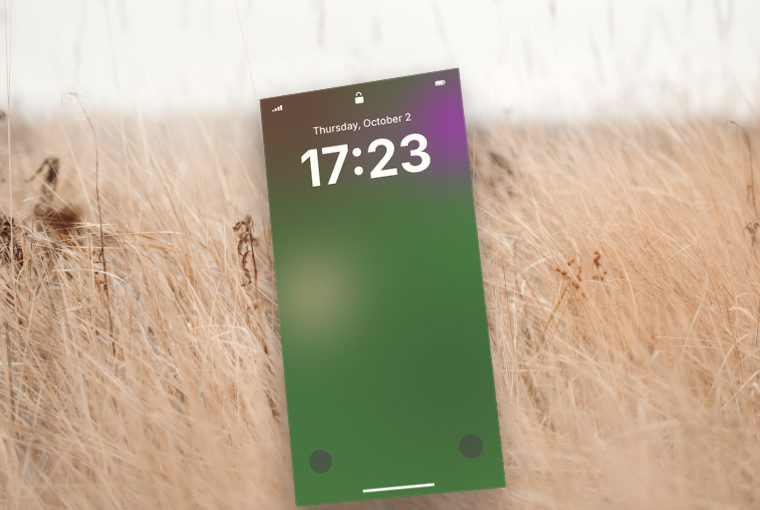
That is 17h23
